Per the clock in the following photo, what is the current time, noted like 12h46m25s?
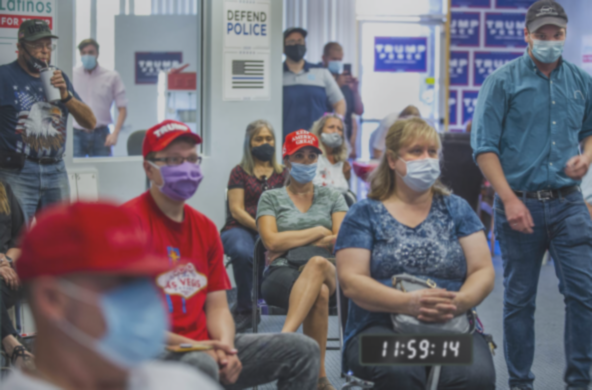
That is 11h59m14s
